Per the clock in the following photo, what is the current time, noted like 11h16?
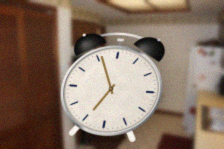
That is 6h56
